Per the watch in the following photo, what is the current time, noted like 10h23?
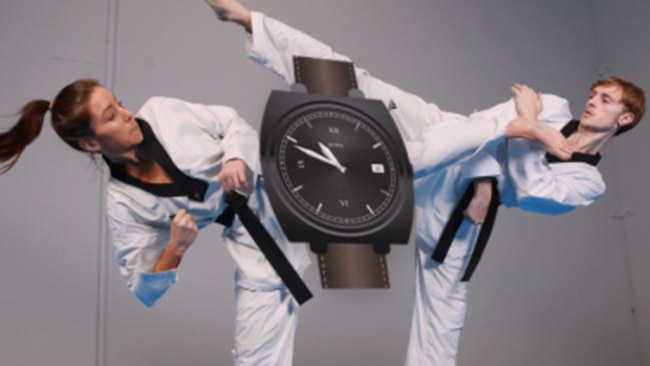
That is 10h49
